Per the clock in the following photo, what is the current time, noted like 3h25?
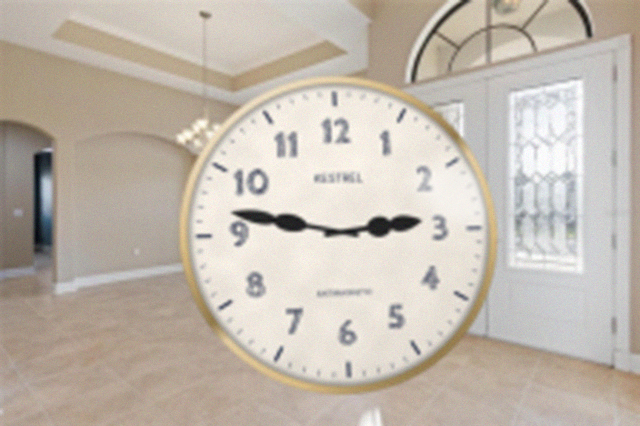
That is 2h47
